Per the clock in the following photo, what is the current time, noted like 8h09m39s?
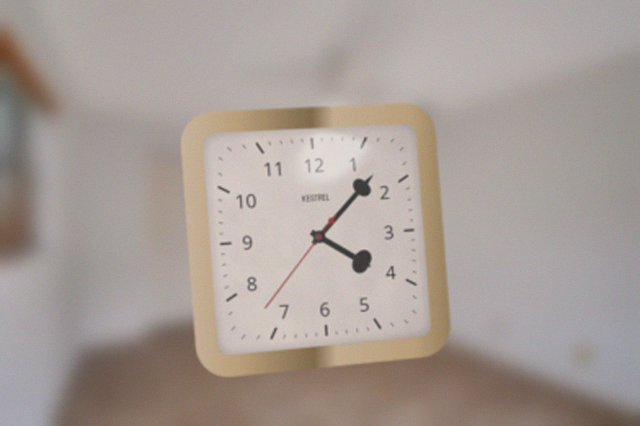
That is 4h07m37s
